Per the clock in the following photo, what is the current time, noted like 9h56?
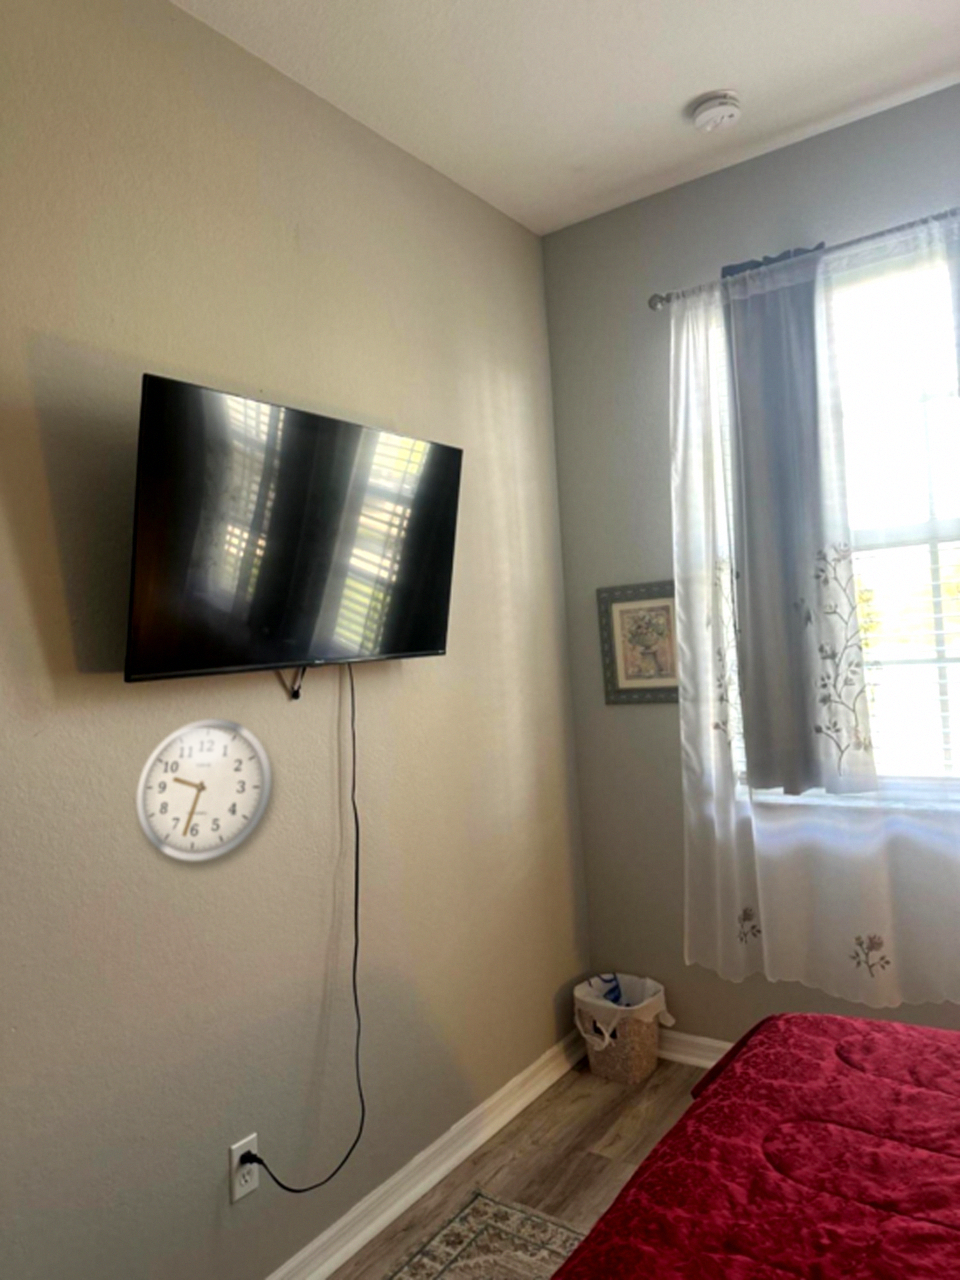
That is 9h32
